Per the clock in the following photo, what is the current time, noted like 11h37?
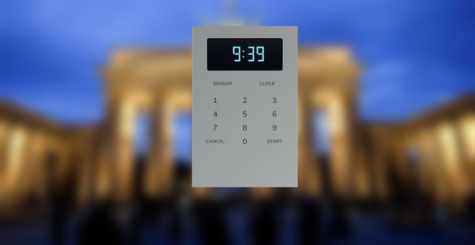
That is 9h39
